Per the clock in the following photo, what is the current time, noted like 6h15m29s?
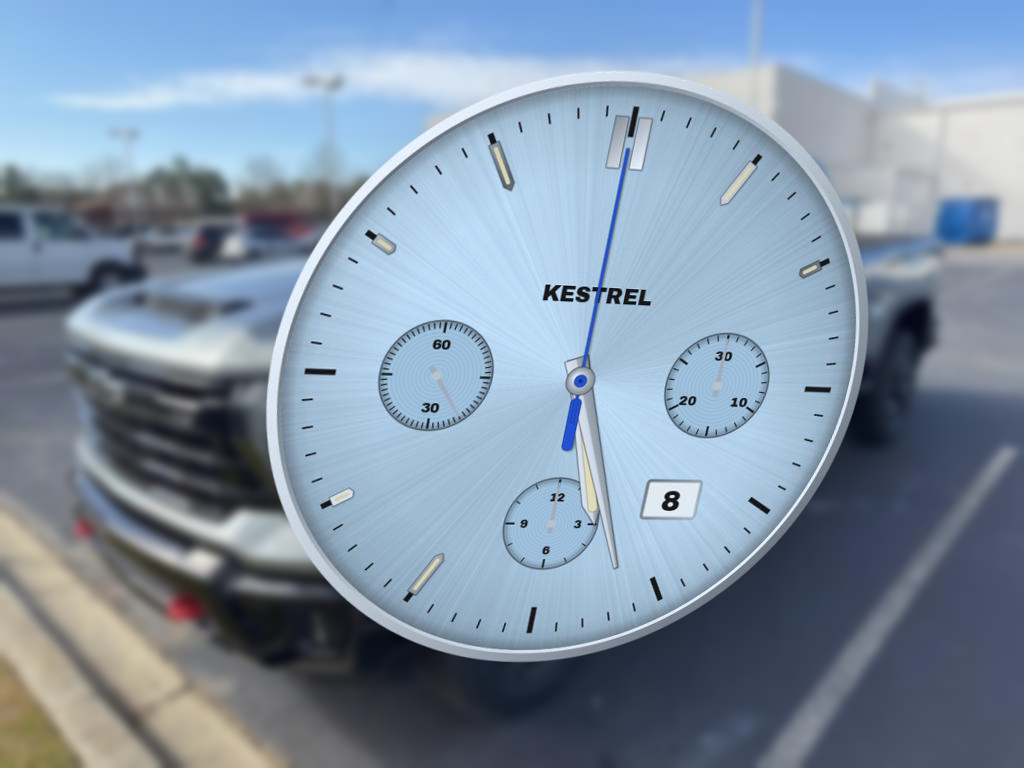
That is 5h26m24s
